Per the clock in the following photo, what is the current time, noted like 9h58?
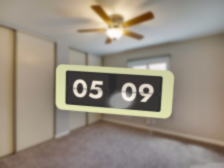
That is 5h09
